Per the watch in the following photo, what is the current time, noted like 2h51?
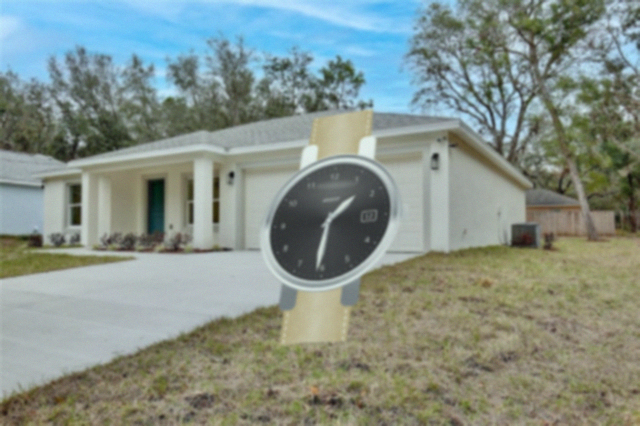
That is 1h31
